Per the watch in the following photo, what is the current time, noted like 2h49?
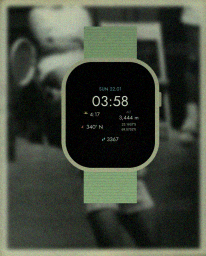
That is 3h58
